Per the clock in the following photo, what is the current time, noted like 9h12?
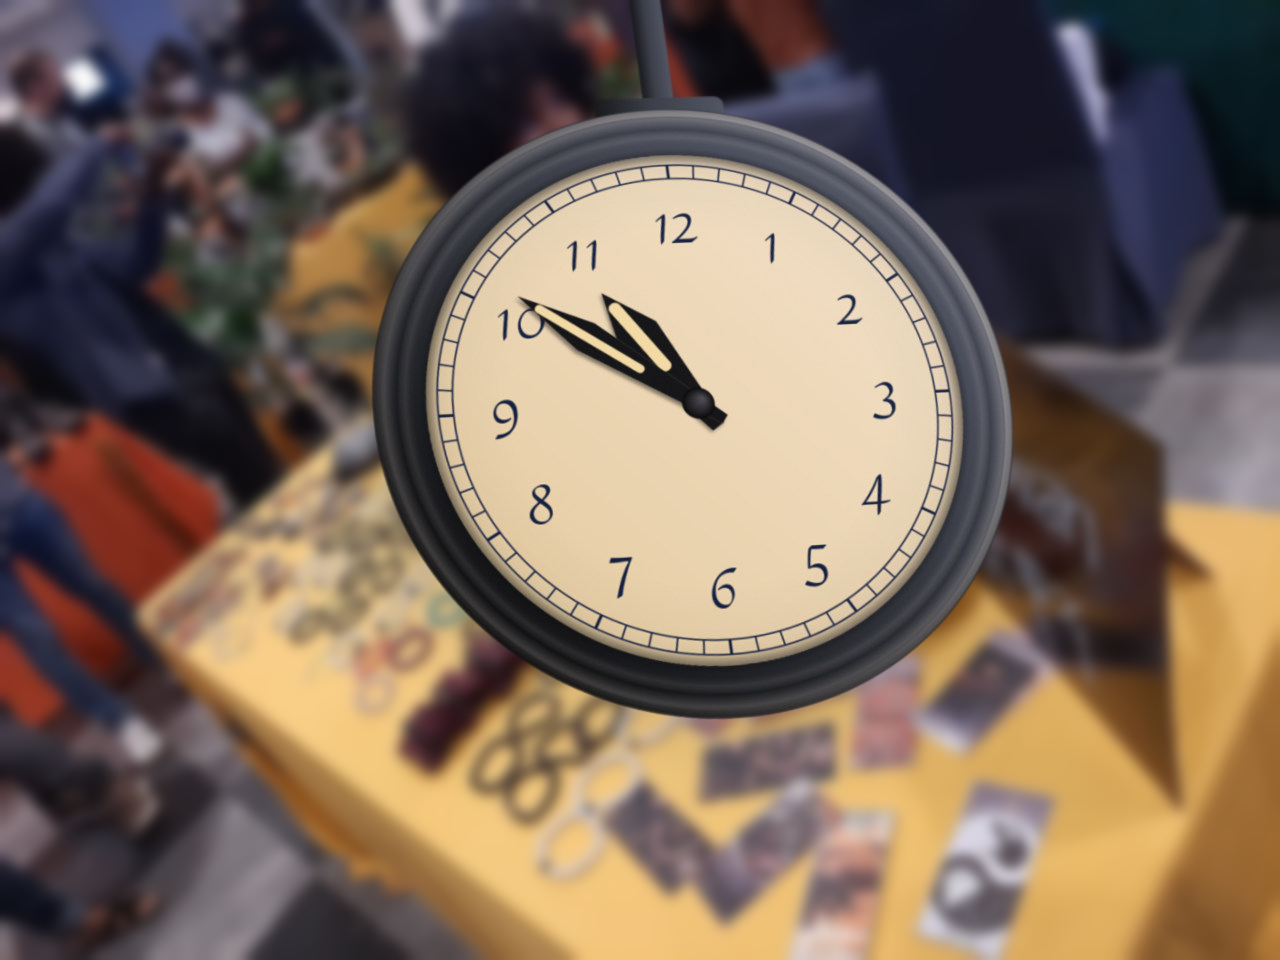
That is 10h51
